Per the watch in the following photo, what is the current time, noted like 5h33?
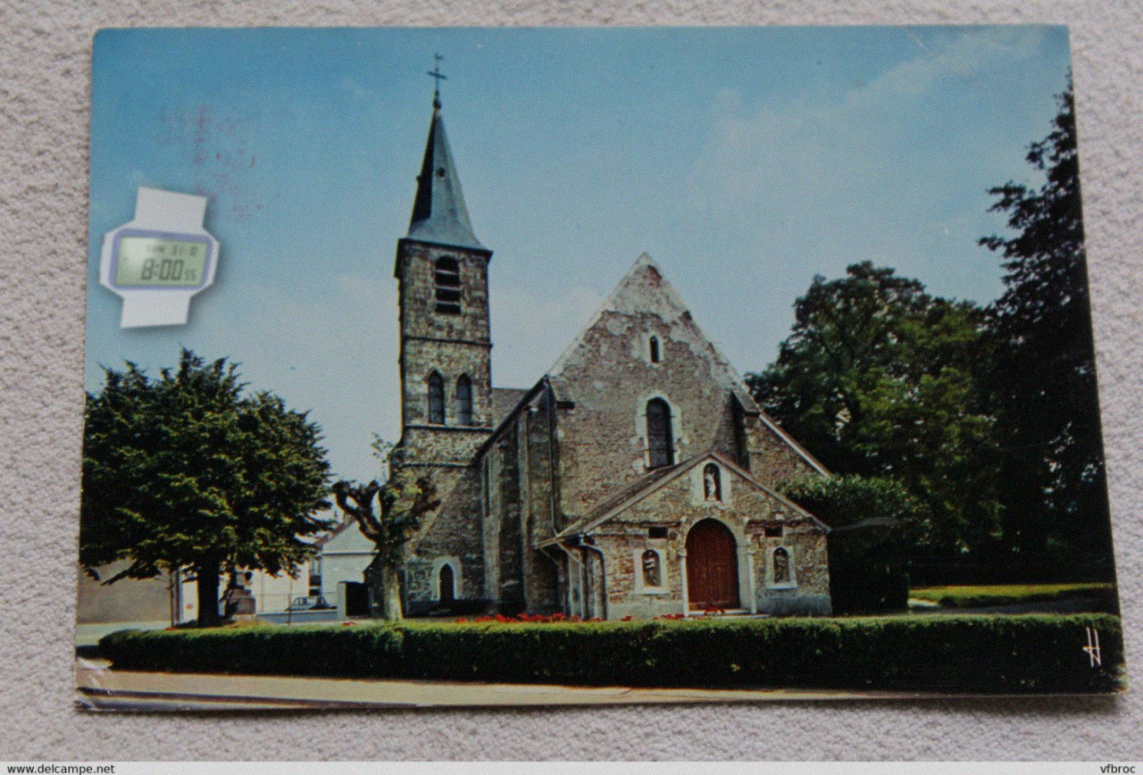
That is 8h00
